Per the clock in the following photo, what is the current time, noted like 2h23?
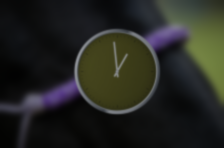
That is 12h59
